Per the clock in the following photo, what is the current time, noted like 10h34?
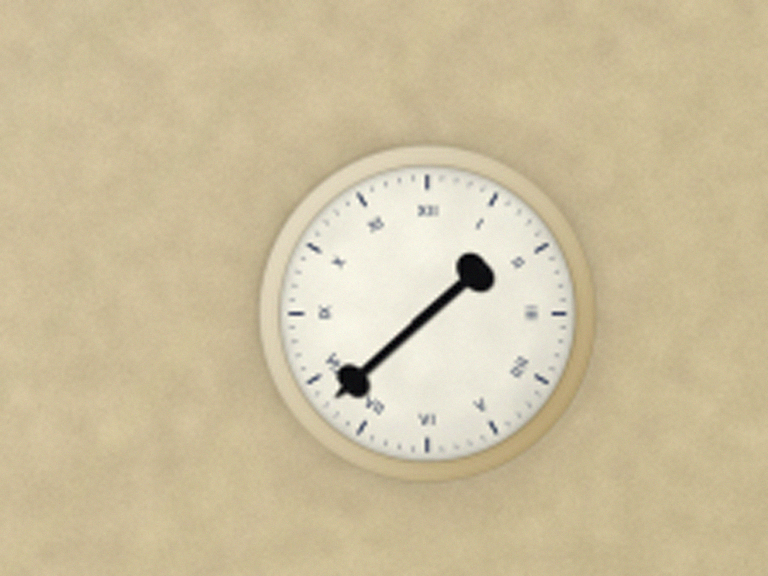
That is 1h38
